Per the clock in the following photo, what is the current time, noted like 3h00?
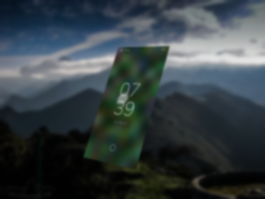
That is 7h39
